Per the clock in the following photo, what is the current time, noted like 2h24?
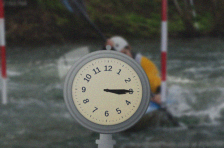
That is 3h15
